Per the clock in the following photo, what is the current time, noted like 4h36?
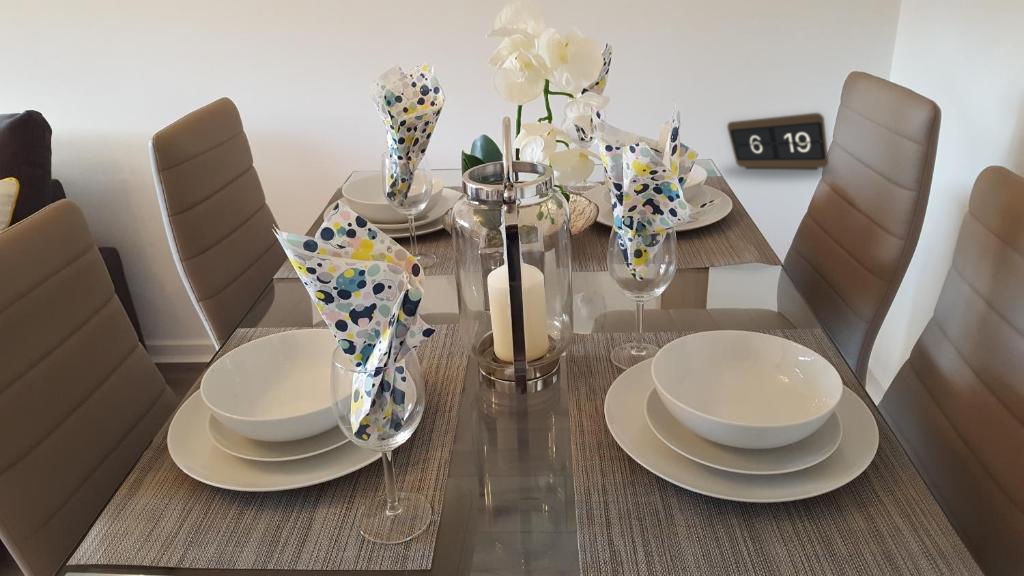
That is 6h19
